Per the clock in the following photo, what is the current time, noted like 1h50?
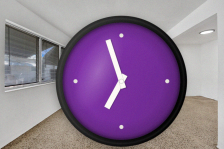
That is 6h57
